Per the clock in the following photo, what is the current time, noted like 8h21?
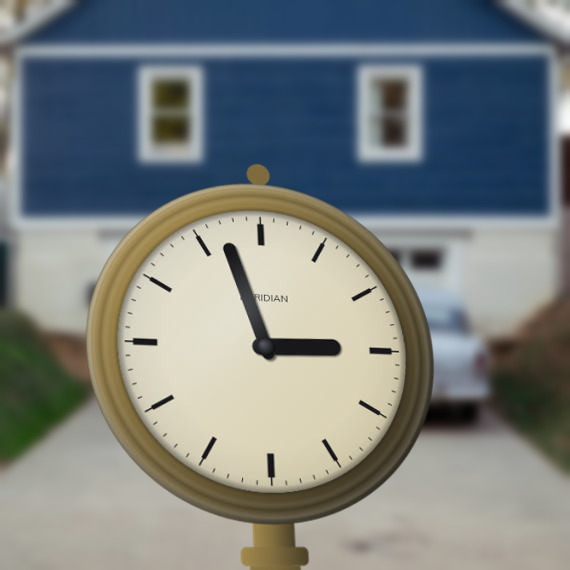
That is 2h57
